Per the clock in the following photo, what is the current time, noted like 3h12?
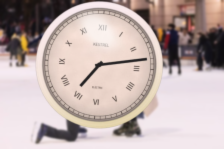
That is 7h13
